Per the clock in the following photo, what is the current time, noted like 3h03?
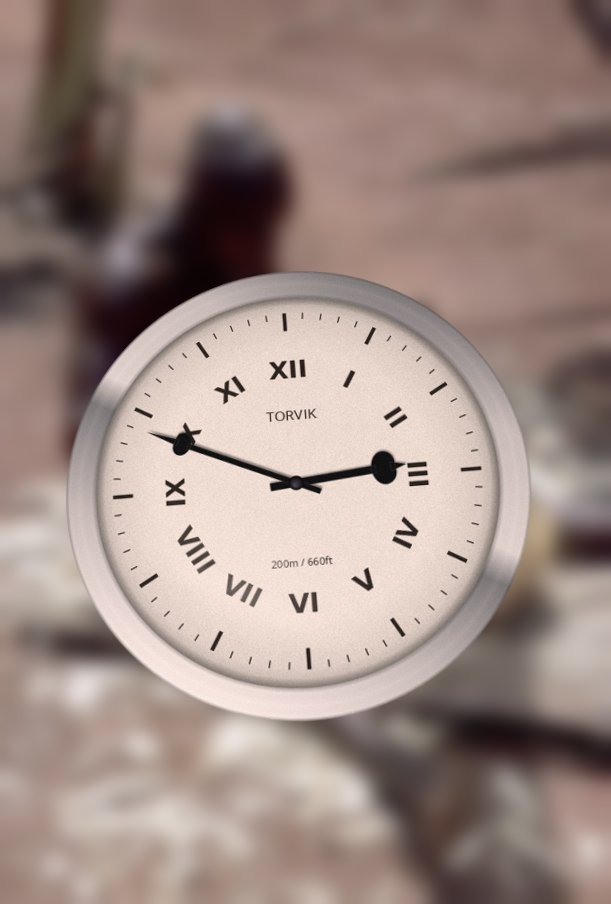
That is 2h49
